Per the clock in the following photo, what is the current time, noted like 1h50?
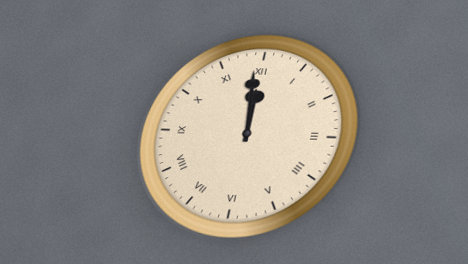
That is 11h59
